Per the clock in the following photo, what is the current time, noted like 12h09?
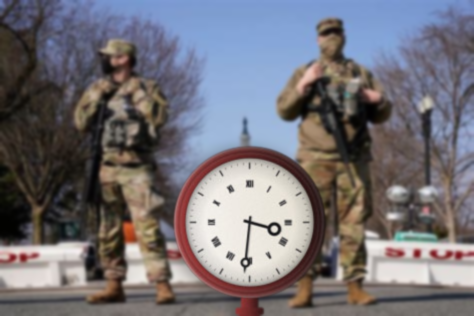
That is 3h31
